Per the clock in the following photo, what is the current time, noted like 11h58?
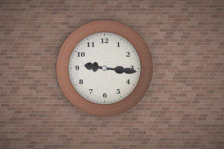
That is 9h16
